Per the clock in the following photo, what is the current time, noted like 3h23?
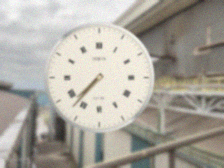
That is 7h37
